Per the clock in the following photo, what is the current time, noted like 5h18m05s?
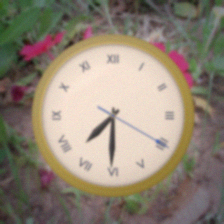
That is 7h30m20s
